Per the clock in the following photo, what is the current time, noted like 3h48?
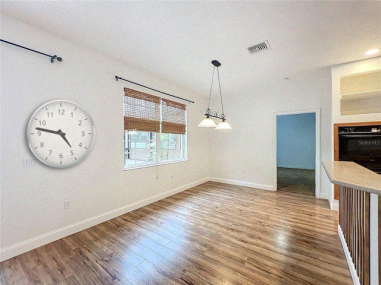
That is 4h47
